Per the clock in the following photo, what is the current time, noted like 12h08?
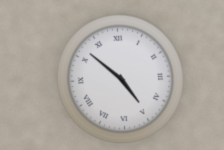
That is 4h52
